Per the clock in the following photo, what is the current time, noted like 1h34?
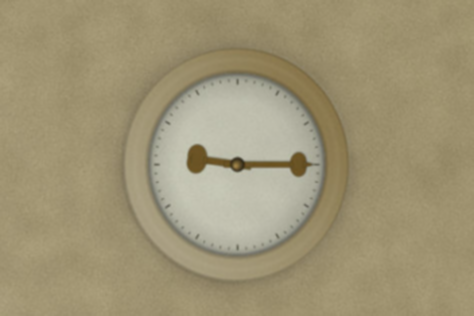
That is 9h15
